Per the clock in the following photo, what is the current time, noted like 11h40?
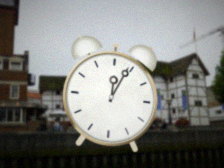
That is 12h04
